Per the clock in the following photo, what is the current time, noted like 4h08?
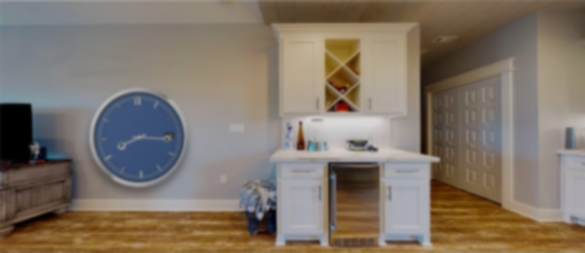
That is 8h16
